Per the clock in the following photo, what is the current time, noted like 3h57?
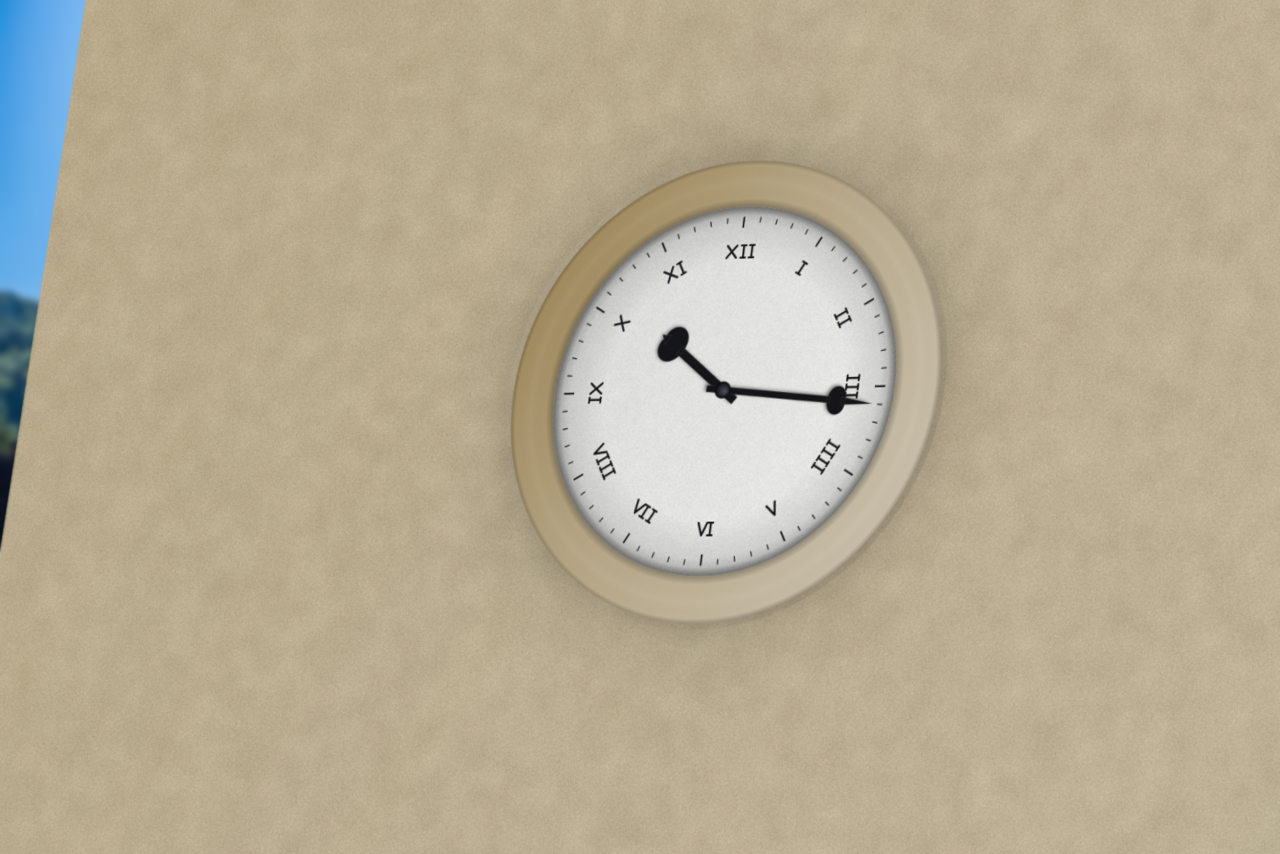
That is 10h16
